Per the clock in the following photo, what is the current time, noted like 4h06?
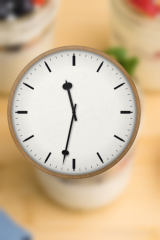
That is 11h32
